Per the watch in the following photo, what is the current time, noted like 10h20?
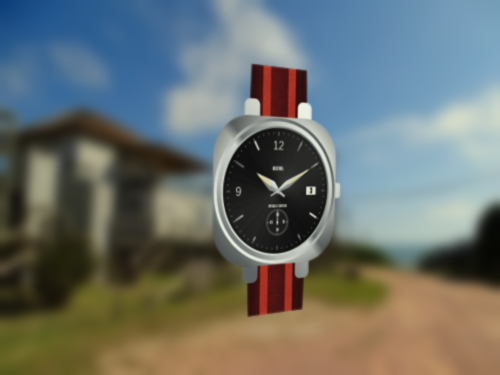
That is 10h10
